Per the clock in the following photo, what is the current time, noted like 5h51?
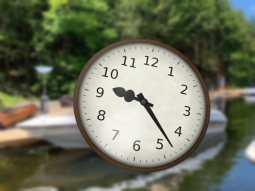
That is 9h23
